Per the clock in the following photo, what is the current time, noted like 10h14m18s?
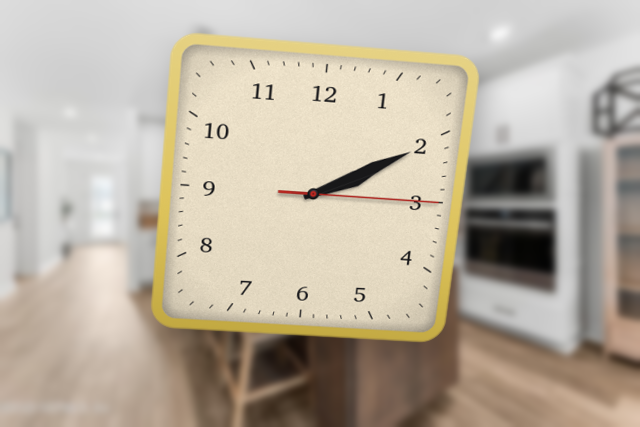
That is 2h10m15s
